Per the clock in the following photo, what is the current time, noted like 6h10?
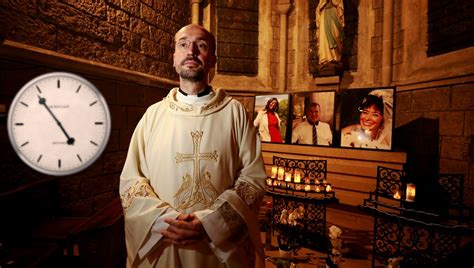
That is 4h54
